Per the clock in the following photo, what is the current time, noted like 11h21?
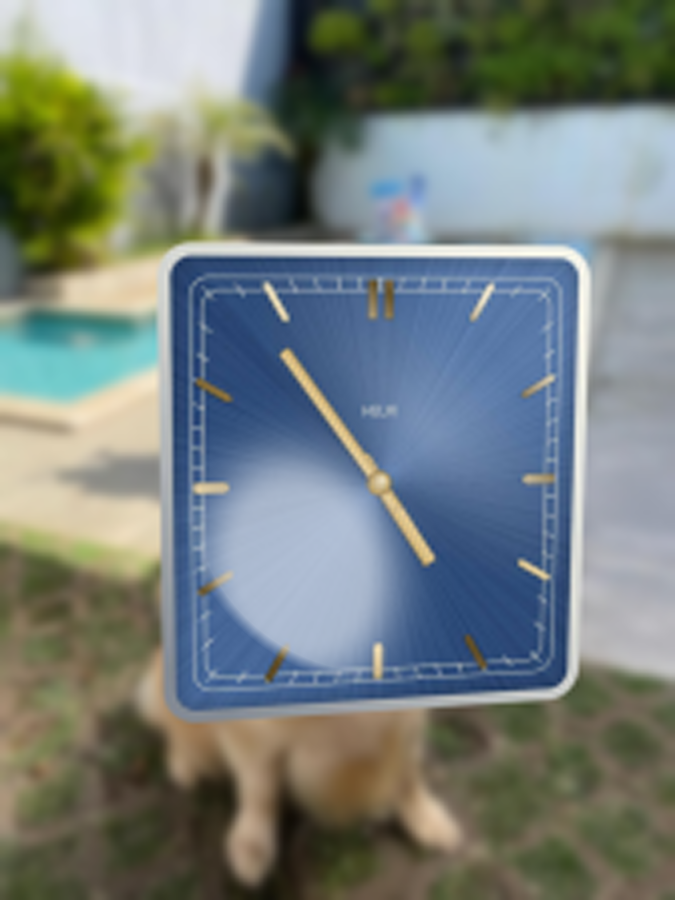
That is 4h54
